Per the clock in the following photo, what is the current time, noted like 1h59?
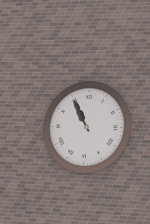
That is 10h55
